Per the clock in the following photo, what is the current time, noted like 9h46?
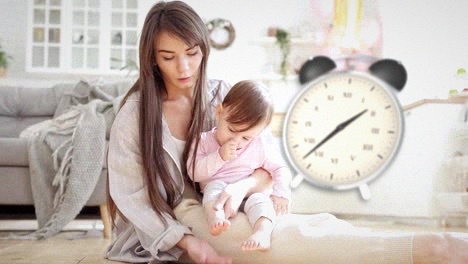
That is 1h37
